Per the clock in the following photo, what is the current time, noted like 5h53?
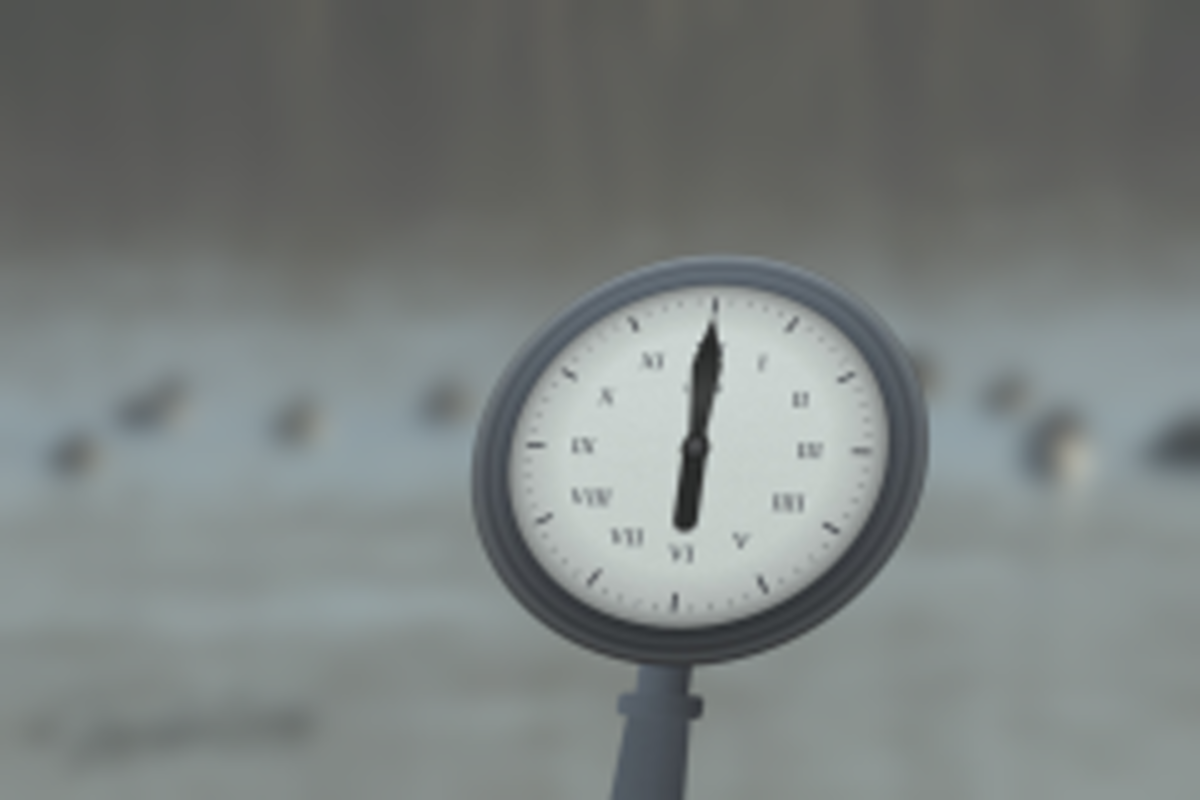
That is 6h00
